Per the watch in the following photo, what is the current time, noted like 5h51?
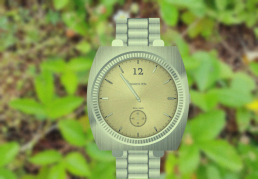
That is 10h54
